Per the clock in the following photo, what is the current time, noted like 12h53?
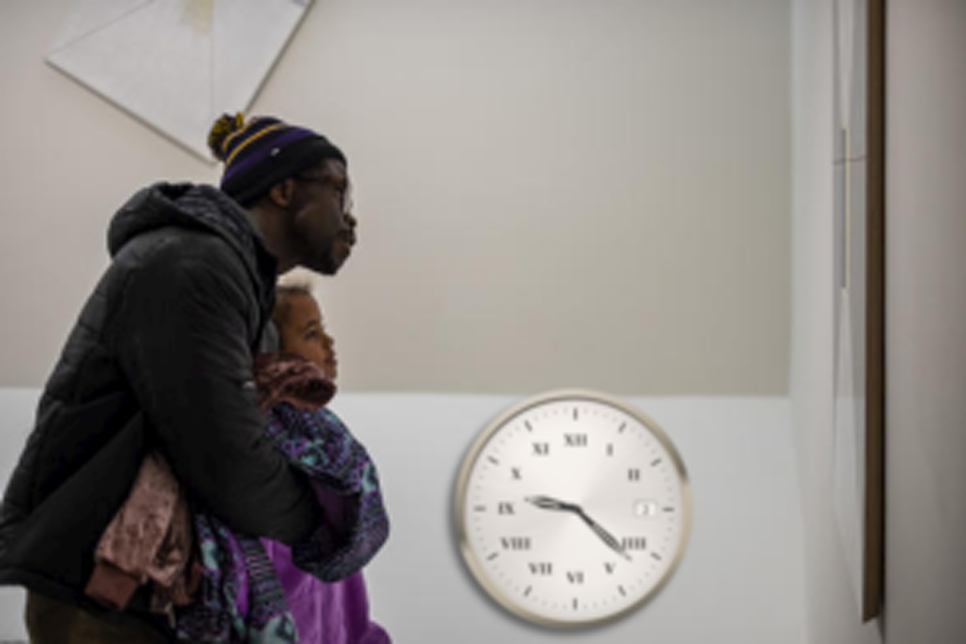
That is 9h22
